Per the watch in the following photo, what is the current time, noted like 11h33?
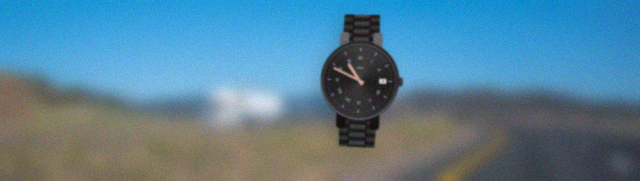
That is 10h49
